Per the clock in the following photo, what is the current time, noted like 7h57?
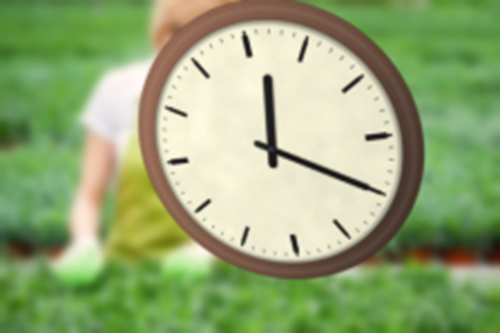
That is 12h20
